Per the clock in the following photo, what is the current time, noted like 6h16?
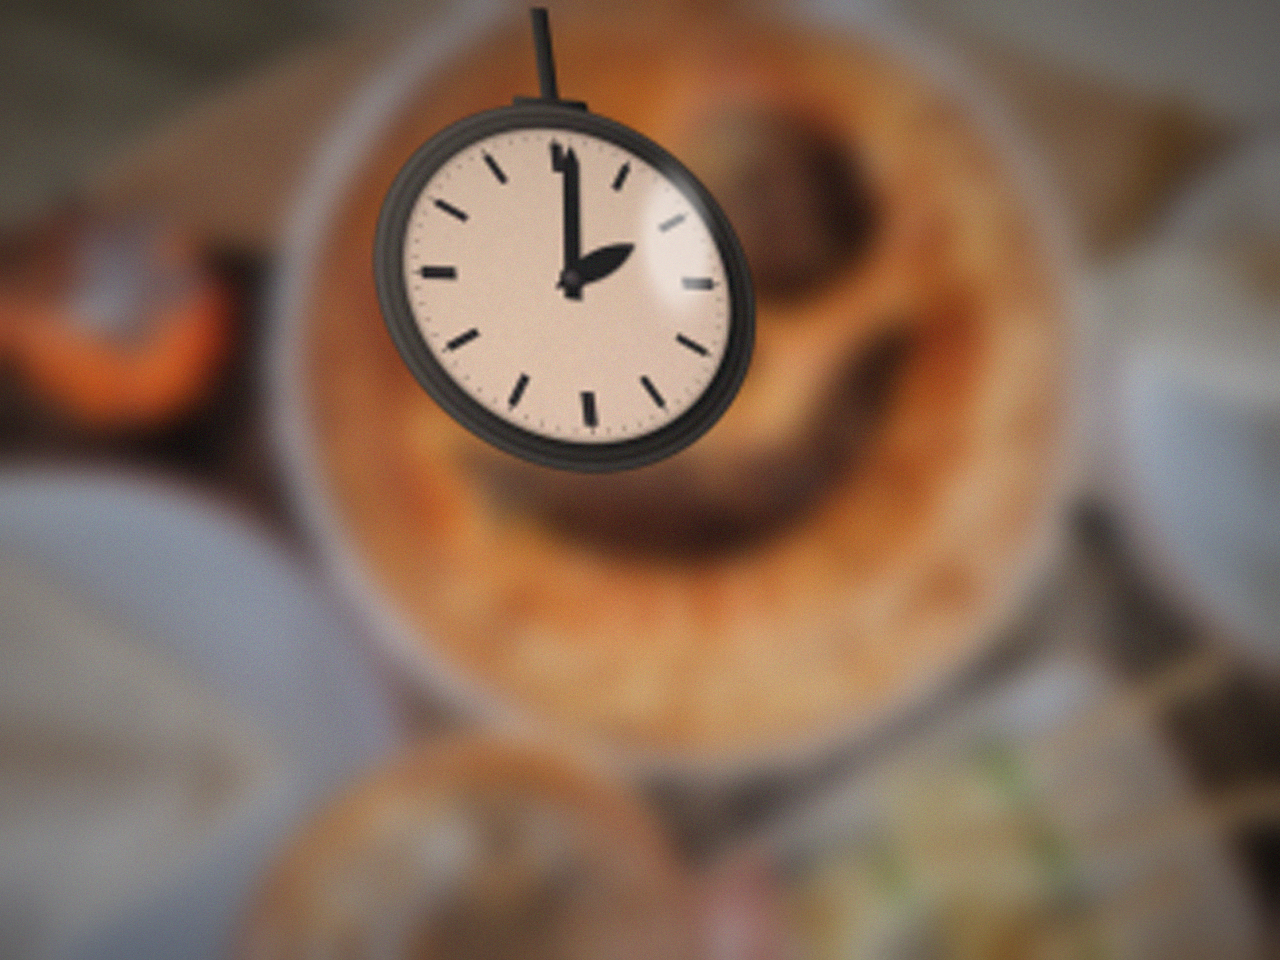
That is 2h01
